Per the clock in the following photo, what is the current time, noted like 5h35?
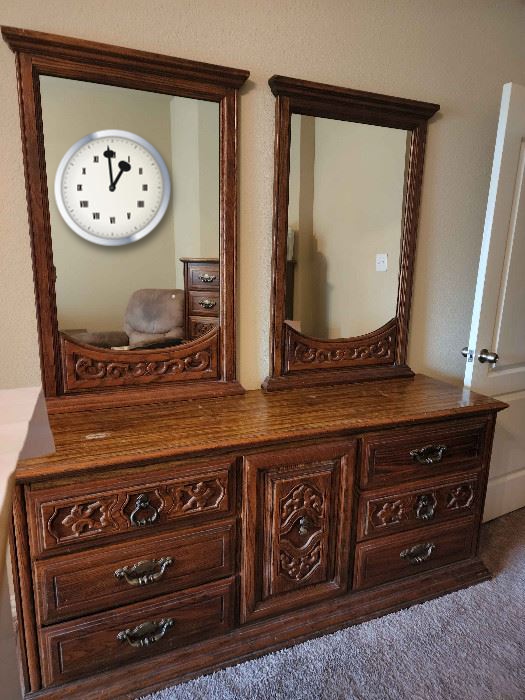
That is 12h59
